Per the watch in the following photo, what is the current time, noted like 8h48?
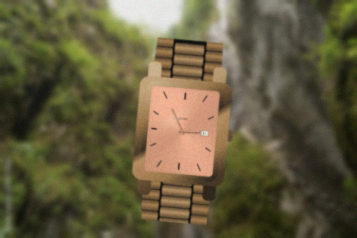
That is 2h55
